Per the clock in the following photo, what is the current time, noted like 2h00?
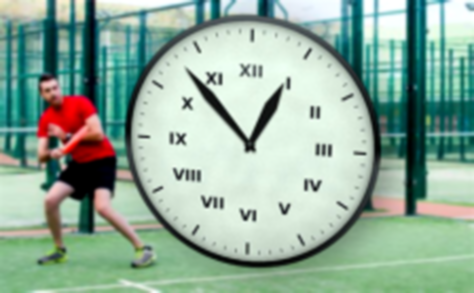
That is 12h53
